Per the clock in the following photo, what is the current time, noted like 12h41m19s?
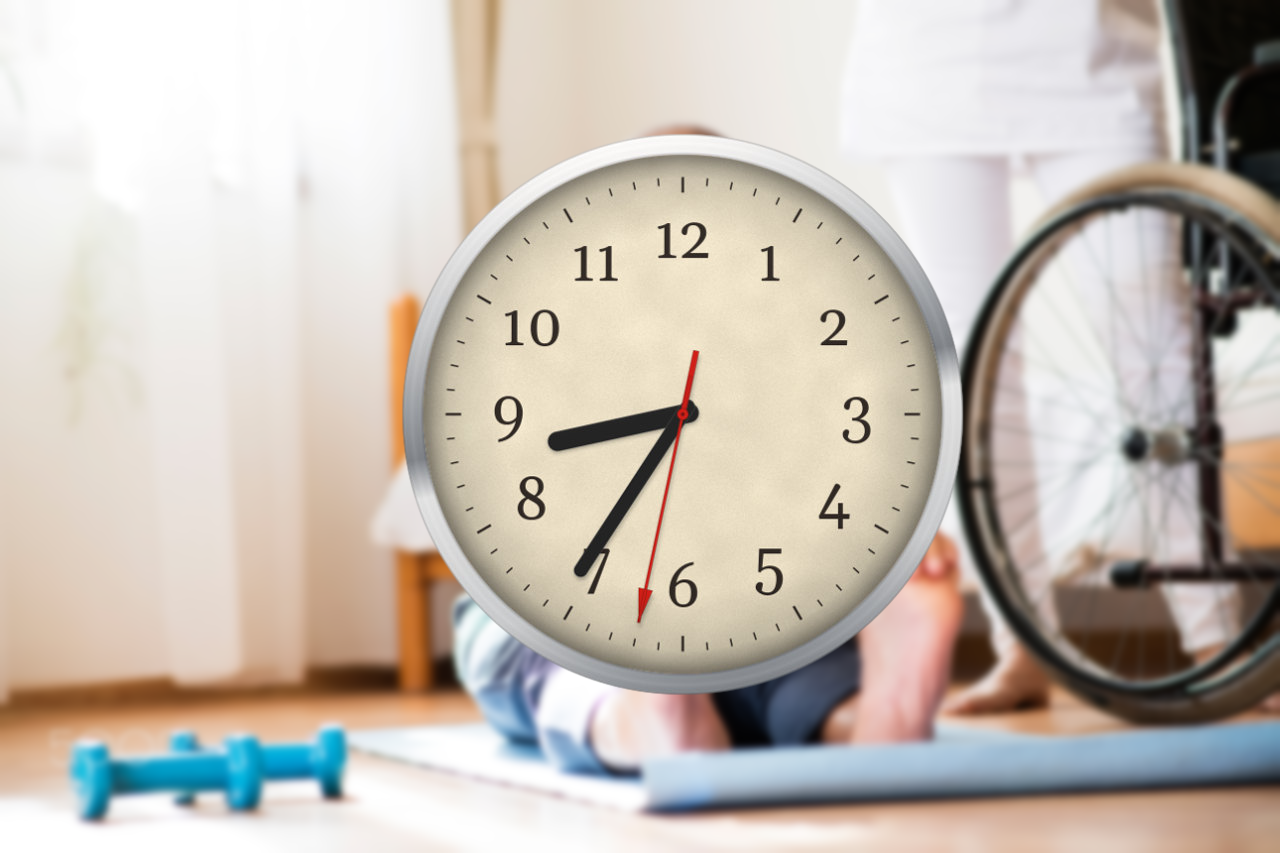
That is 8h35m32s
